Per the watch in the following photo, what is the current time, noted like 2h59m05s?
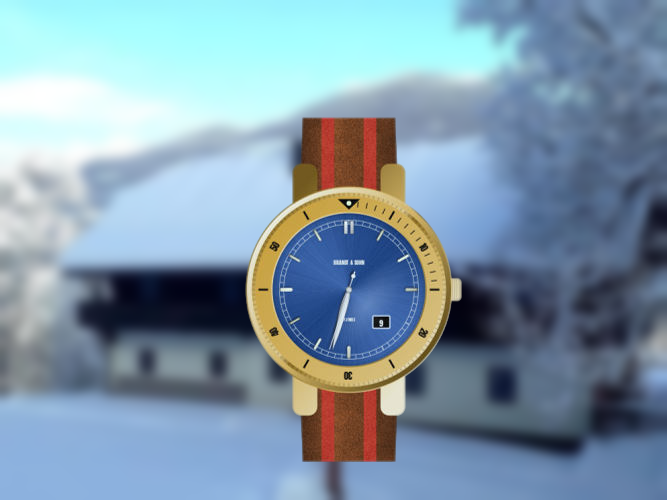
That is 6h32m33s
